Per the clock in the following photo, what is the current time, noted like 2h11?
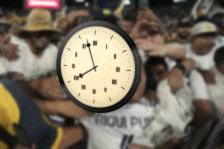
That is 7h57
